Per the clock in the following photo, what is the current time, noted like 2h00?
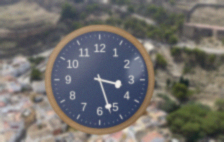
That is 3h27
